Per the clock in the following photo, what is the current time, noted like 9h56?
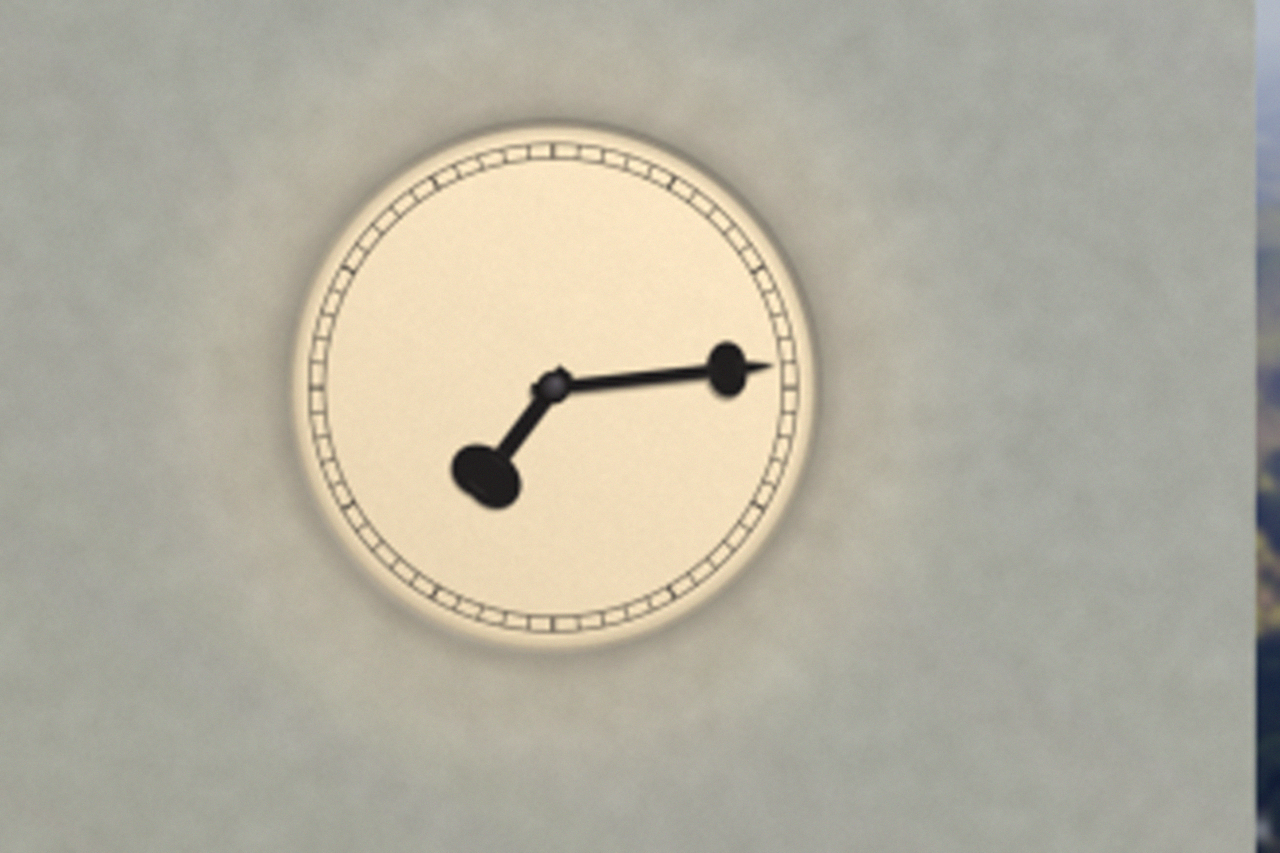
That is 7h14
